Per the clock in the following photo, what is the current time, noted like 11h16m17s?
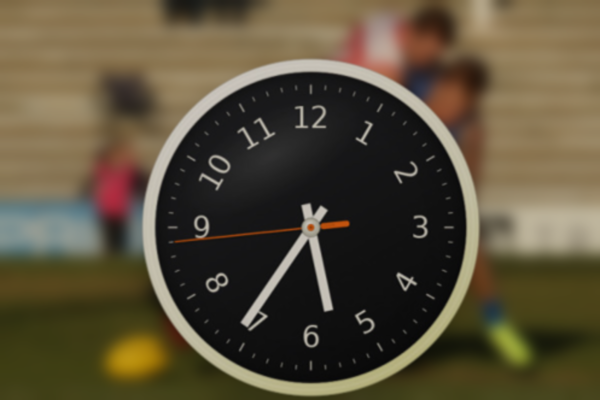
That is 5h35m44s
